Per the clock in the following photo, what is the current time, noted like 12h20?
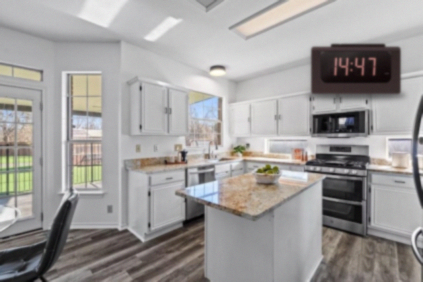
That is 14h47
